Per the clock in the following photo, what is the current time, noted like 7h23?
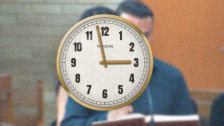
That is 2h58
